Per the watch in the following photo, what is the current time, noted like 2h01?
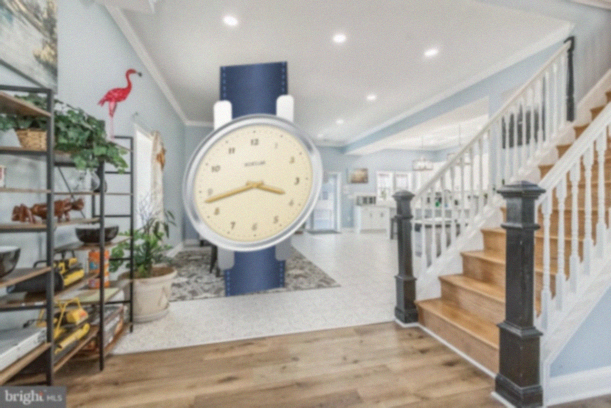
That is 3h43
